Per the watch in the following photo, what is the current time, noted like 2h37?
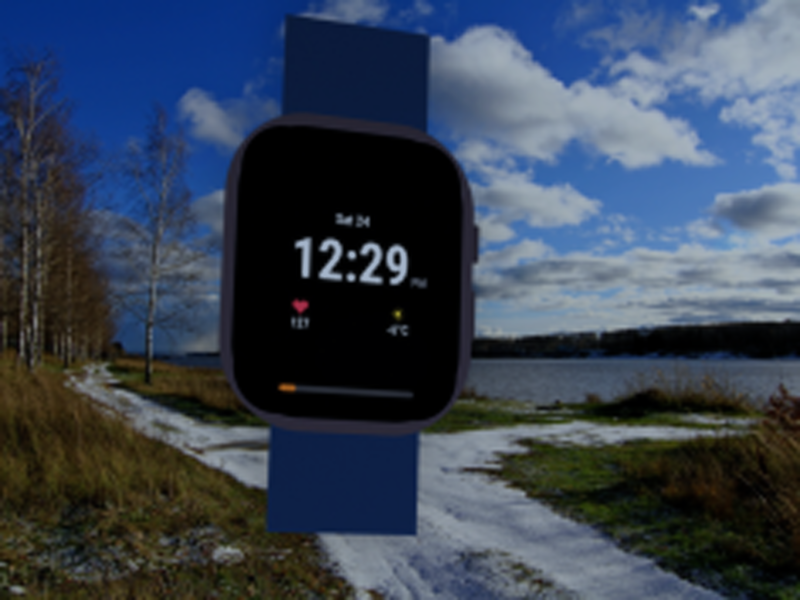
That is 12h29
